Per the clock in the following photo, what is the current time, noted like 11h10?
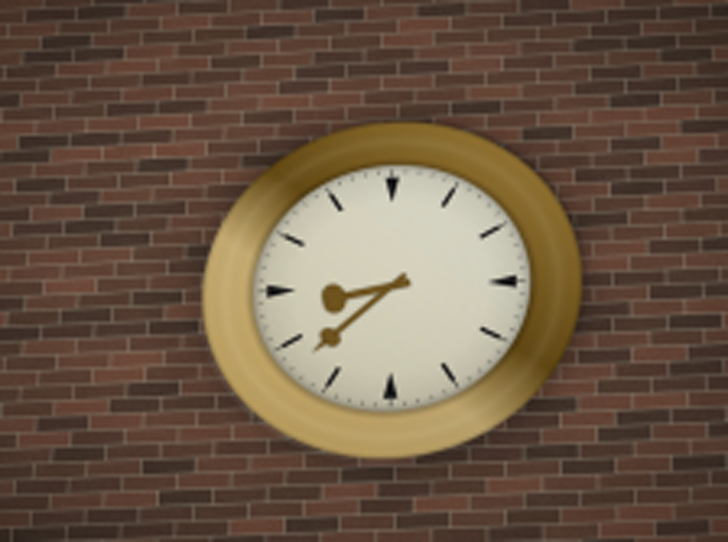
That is 8h38
